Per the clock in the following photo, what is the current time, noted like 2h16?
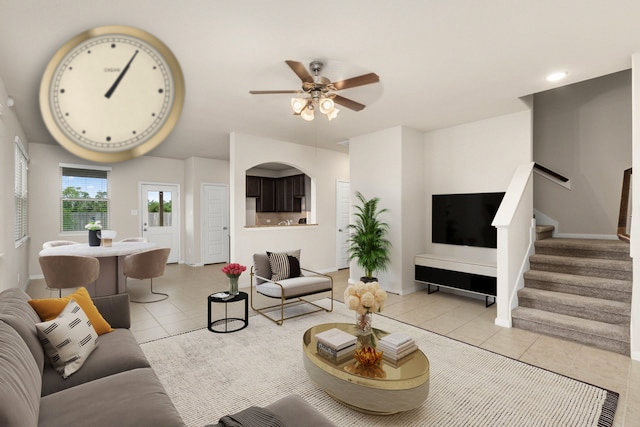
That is 1h05
